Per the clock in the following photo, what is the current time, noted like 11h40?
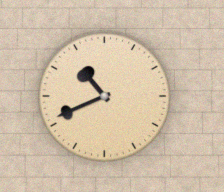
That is 10h41
